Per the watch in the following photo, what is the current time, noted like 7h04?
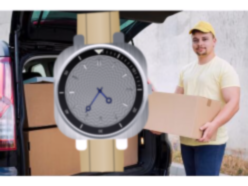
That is 4h36
